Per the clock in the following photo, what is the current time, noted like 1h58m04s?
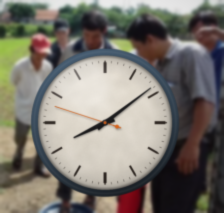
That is 8h08m48s
